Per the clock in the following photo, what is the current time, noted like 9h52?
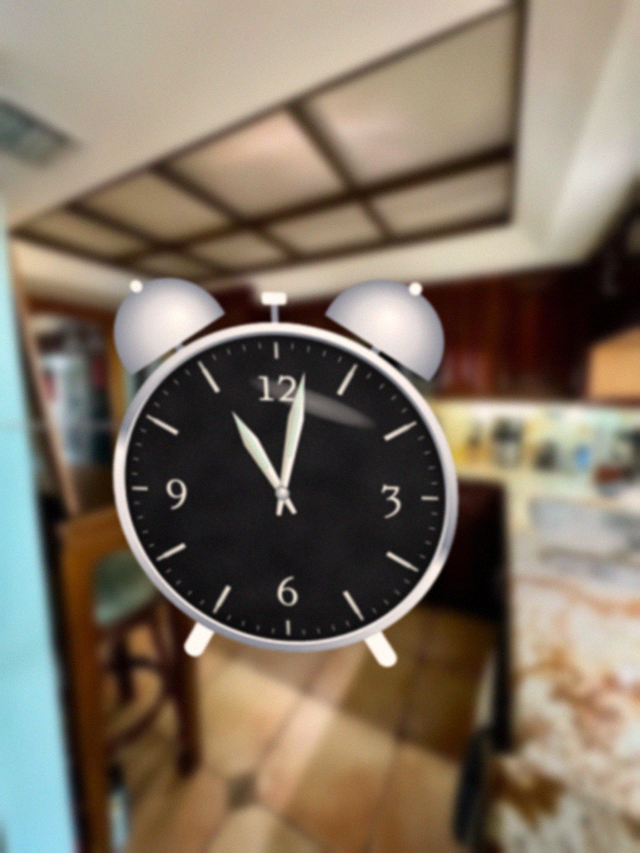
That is 11h02
